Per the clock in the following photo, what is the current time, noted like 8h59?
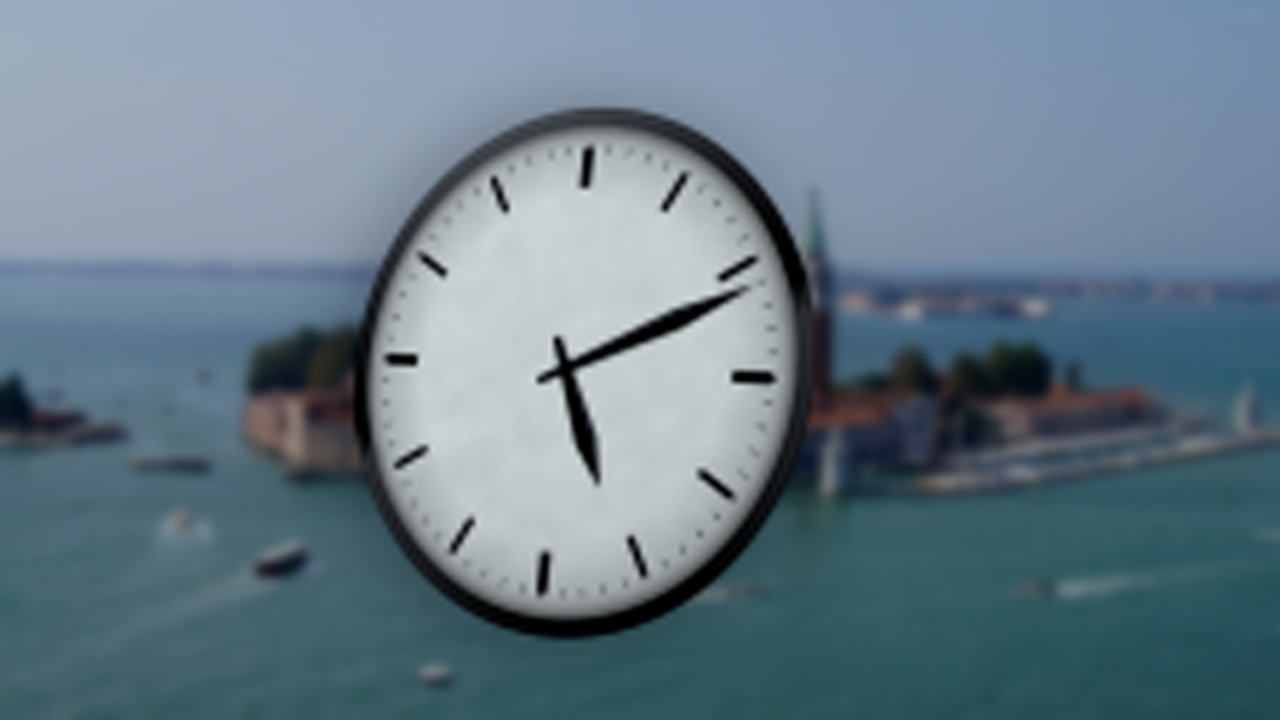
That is 5h11
